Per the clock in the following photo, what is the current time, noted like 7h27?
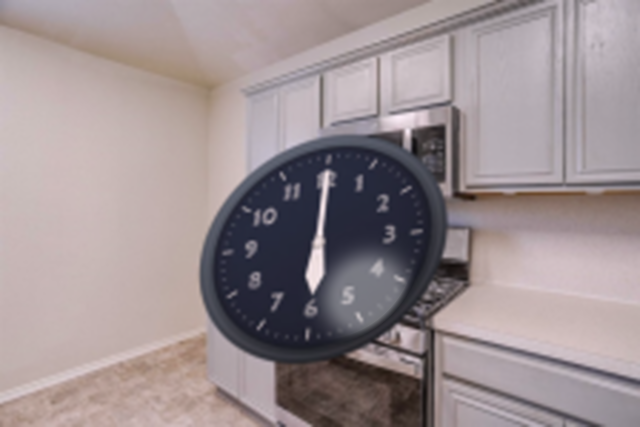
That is 6h00
